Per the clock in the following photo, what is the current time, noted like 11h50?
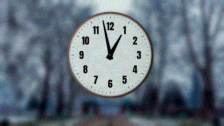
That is 12h58
